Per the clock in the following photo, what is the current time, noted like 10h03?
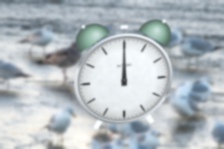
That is 12h00
